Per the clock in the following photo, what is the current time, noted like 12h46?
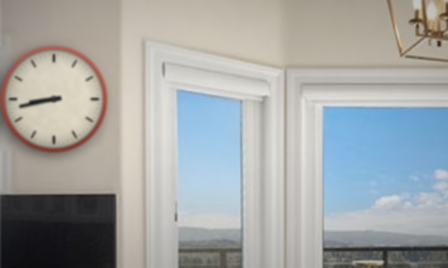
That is 8h43
